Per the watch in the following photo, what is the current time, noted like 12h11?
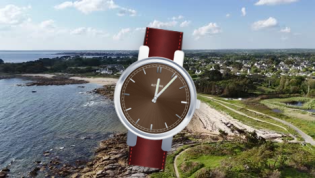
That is 12h06
